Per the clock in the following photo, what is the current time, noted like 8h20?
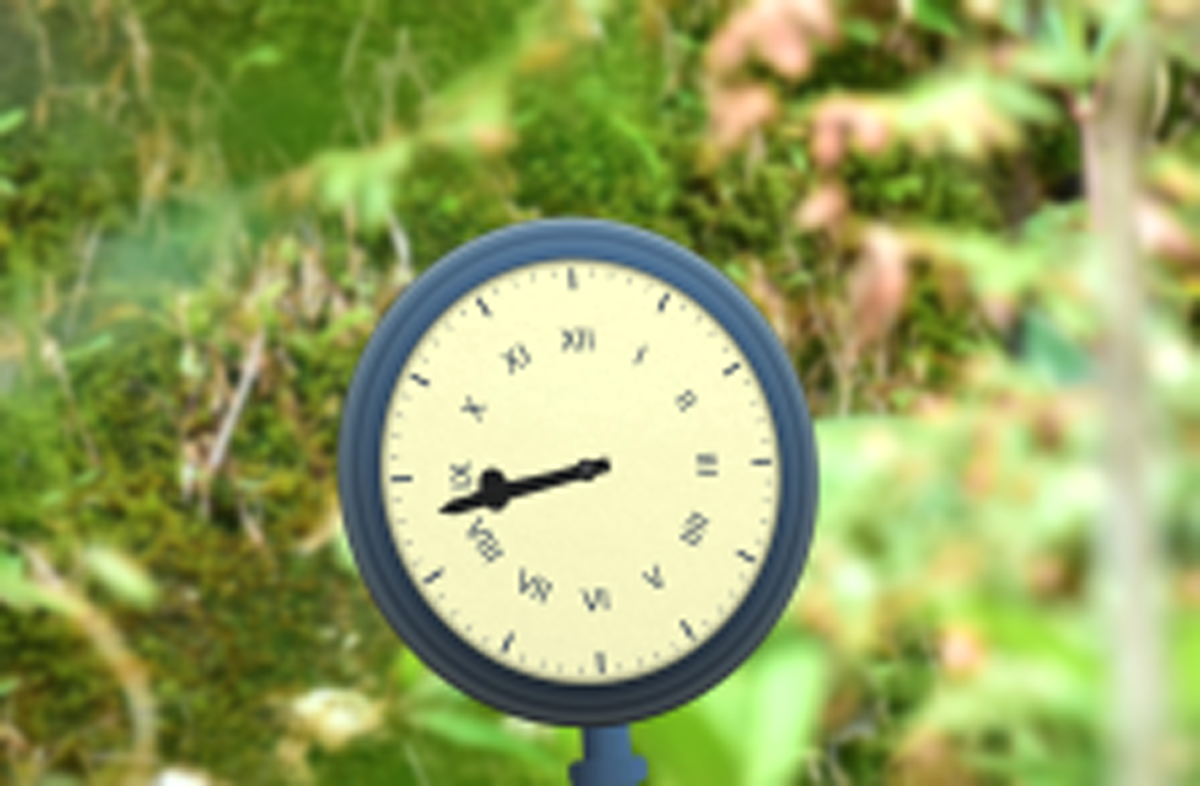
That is 8h43
